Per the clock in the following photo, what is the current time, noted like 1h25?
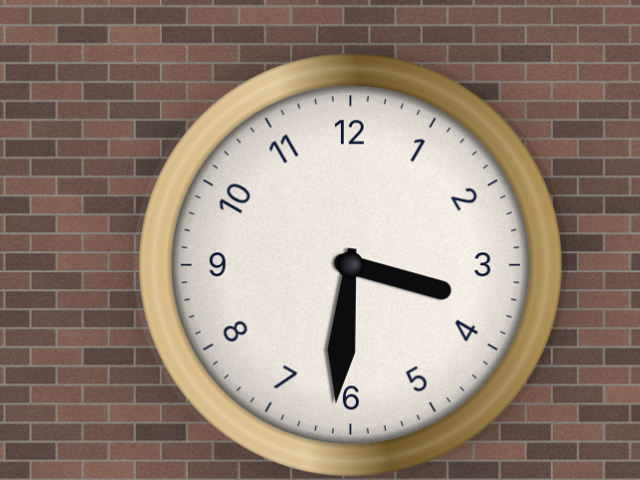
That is 3h31
